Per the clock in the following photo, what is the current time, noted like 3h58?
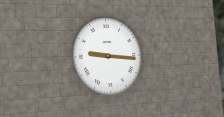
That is 9h16
